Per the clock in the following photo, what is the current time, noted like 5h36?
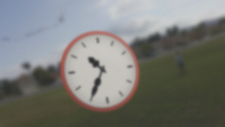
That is 10h35
